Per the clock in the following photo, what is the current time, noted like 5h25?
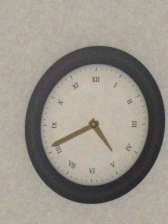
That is 4h41
